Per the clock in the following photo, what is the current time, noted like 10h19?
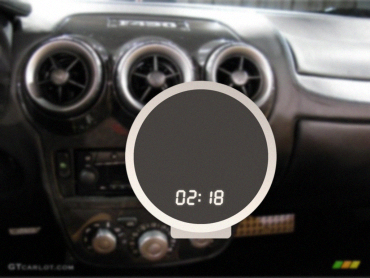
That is 2h18
